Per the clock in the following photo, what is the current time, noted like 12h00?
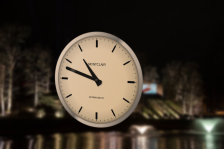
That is 10h48
